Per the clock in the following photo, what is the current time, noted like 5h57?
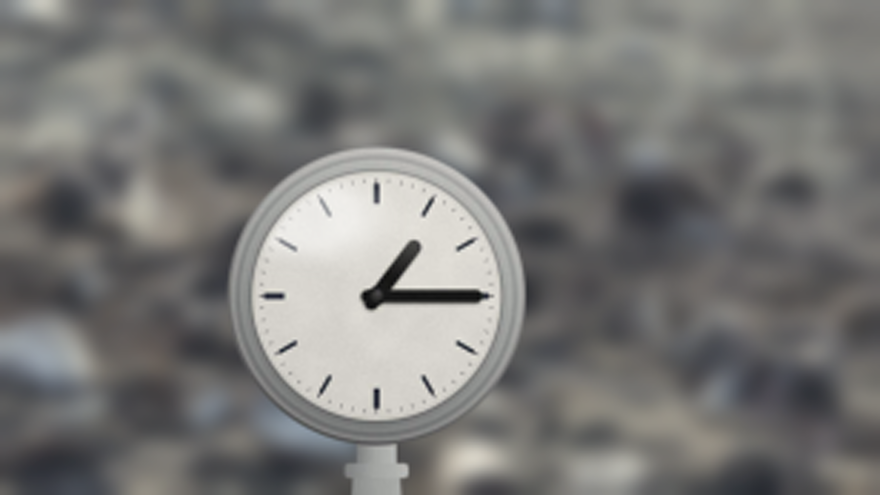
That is 1h15
